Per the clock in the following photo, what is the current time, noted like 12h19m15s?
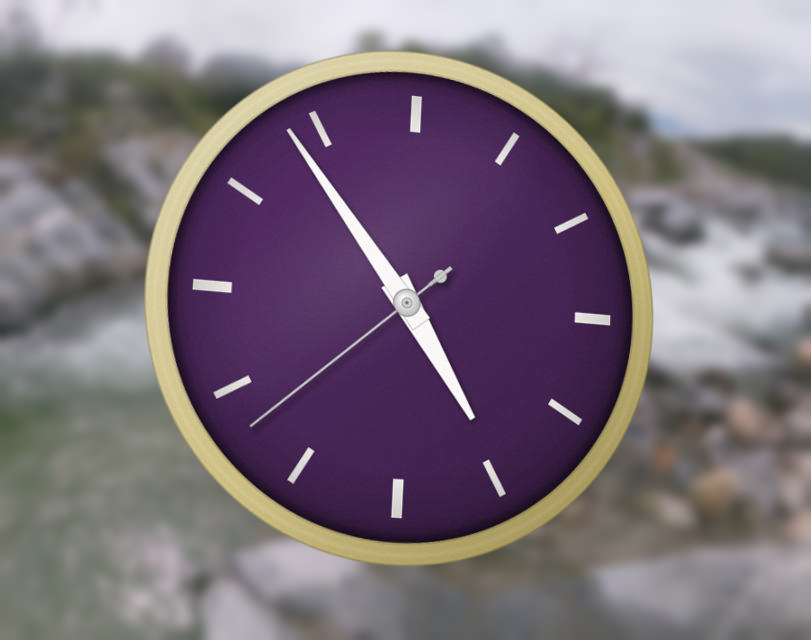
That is 4h53m38s
